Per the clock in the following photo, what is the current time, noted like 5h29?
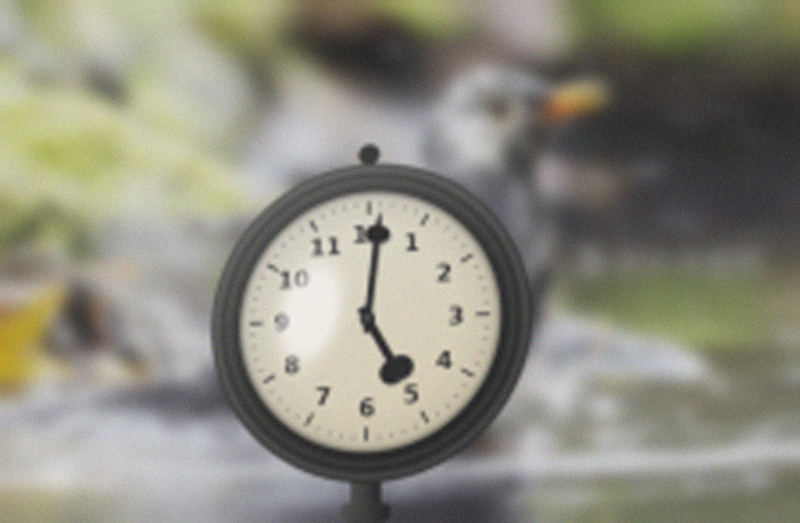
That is 5h01
